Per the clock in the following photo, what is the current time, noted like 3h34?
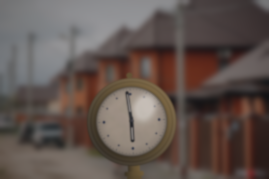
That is 5h59
